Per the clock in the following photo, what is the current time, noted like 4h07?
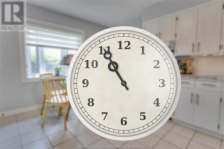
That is 10h55
